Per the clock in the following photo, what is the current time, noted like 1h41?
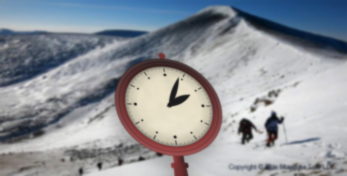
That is 2h04
